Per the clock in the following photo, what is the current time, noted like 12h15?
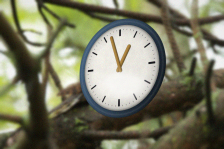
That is 12h57
